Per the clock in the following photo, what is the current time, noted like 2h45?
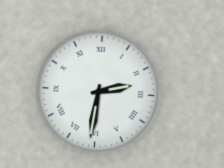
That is 2h31
